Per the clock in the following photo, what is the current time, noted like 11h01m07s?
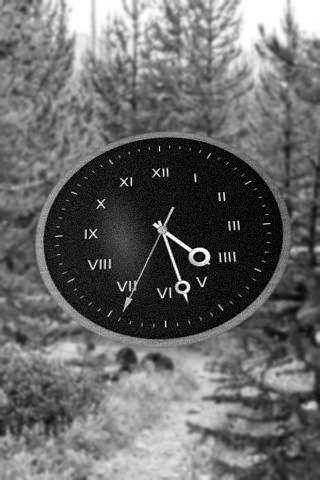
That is 4h27m34s
